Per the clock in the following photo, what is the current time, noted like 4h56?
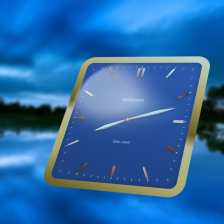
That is 8h12
